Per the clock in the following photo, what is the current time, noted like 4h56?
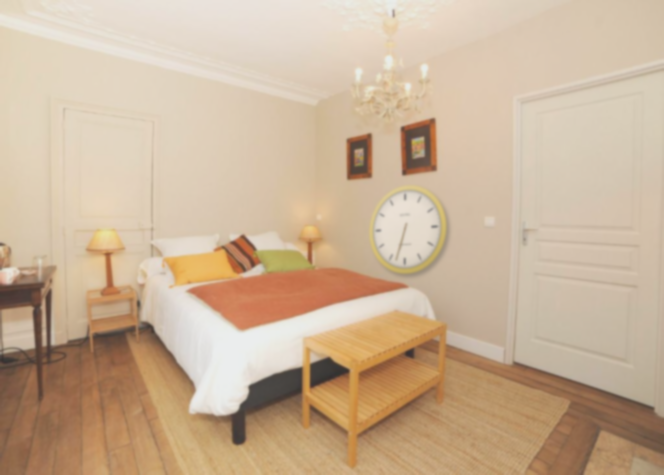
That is 6h33
